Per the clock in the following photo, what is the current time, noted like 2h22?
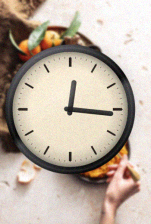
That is 12h16
